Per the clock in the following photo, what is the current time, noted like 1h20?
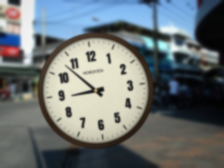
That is 8h53
